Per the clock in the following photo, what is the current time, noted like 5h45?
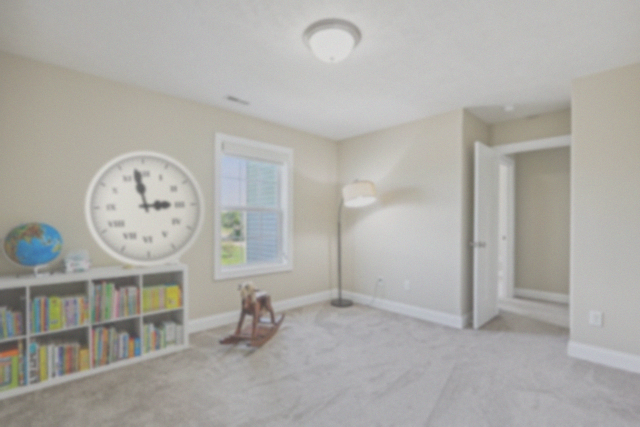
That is 2h58
